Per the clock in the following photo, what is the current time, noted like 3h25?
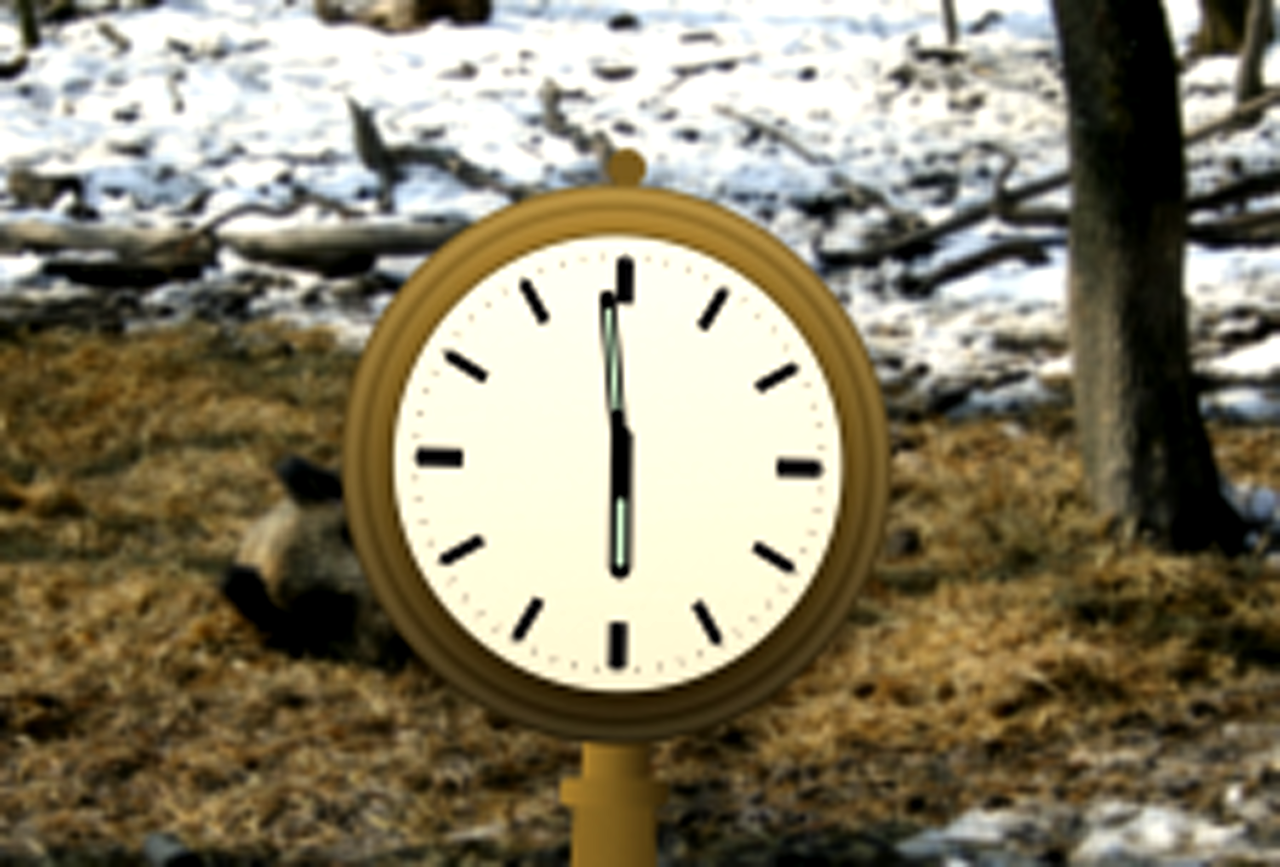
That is 5h59
